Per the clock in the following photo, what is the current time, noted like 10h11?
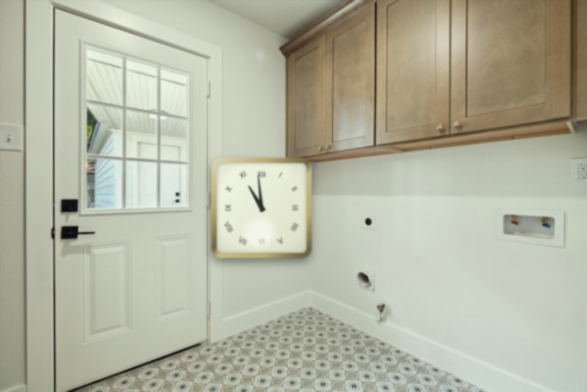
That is 10h59
